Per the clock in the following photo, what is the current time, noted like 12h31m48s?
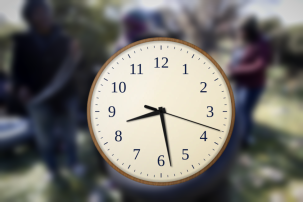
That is 8h28m18s
